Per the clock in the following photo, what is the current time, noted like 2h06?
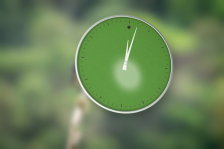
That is 12h02
